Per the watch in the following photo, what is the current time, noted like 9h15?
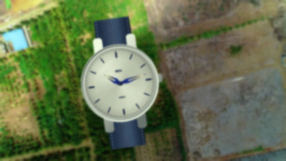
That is 10h13
